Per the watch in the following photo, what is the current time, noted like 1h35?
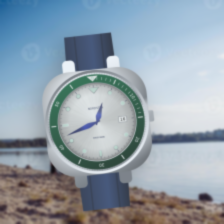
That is 12h42
